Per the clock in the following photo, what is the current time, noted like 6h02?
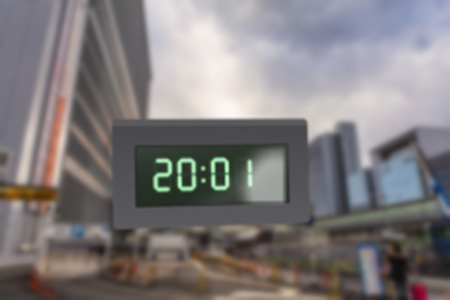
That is 20h01
